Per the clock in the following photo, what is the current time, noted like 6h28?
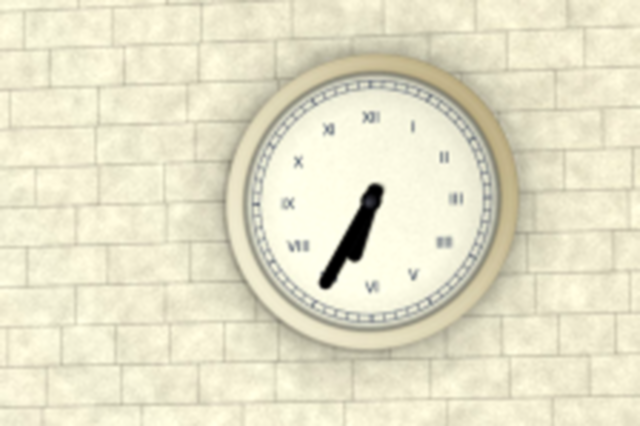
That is 6h35
